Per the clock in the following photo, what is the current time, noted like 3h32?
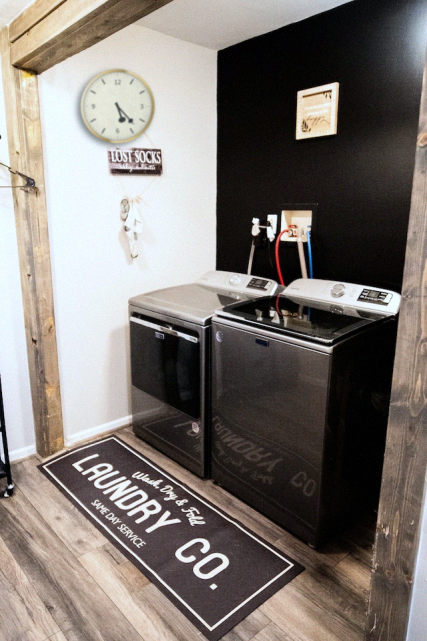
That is 5h23
